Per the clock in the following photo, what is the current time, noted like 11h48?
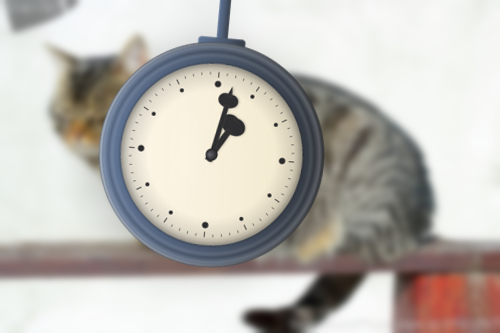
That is 1h02
